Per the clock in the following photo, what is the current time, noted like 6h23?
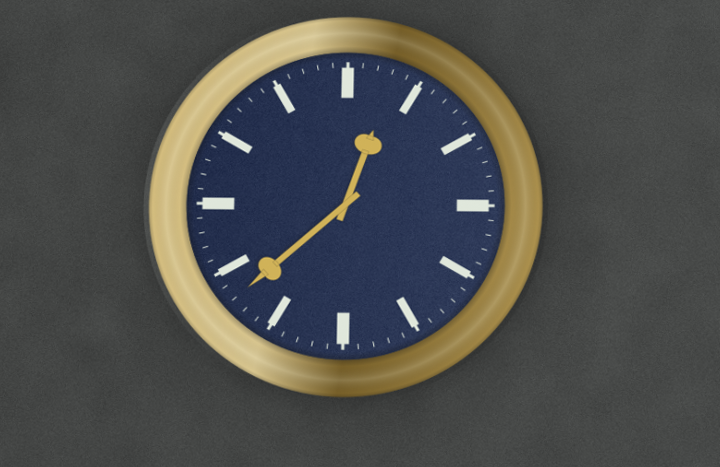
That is 12h38
